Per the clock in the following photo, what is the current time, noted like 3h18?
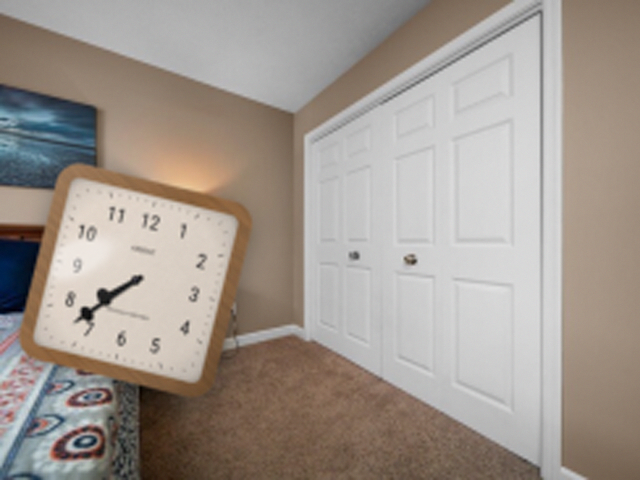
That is 7h37
